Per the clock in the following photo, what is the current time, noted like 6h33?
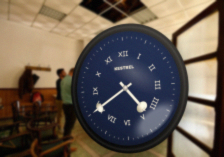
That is 4h40
